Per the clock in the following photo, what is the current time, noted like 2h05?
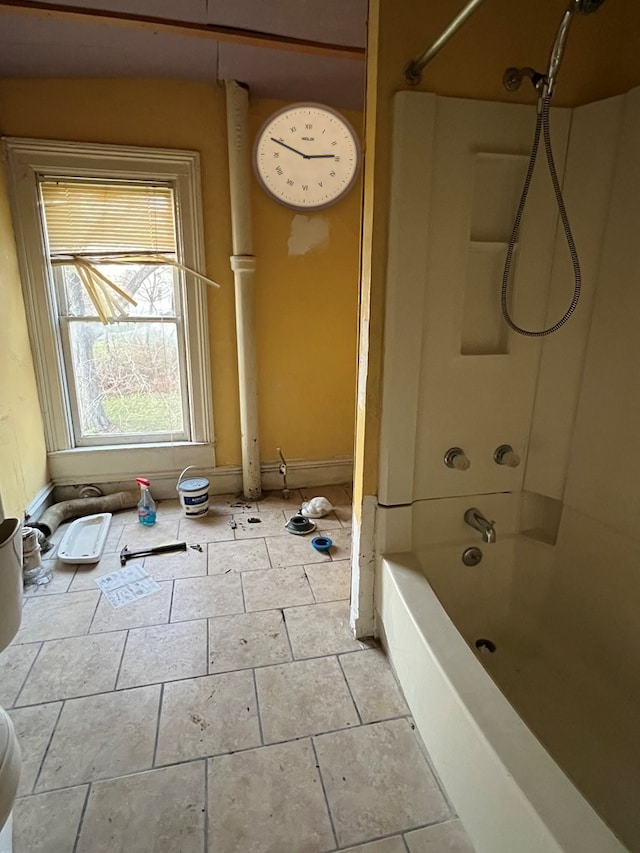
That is 2h49
